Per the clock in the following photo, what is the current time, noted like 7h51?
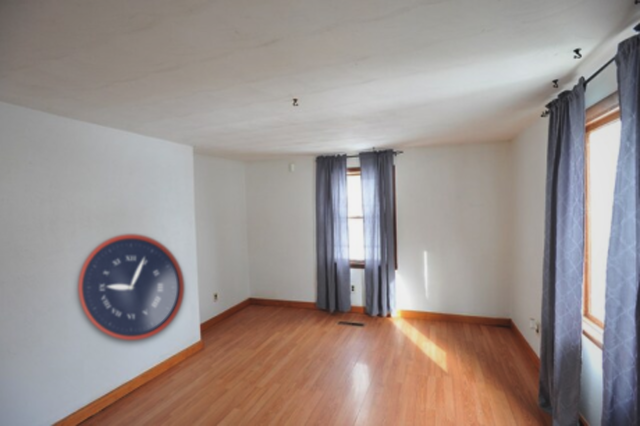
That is 9h04
